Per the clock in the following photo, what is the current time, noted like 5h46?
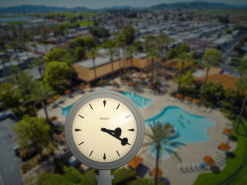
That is 3h20
